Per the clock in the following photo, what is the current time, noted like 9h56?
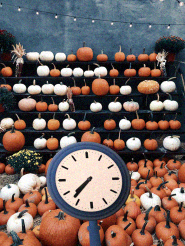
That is 7h37
